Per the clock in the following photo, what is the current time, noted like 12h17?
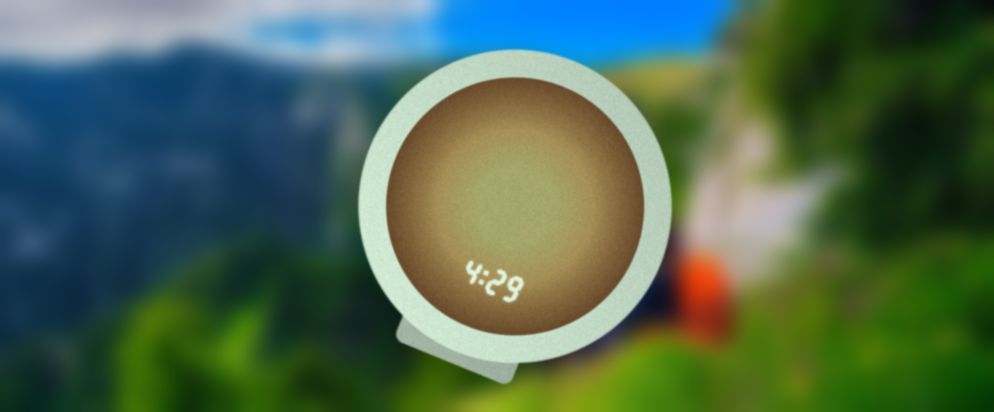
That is 4h29
